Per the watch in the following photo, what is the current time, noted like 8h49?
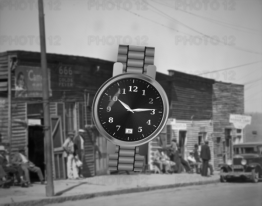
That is 10h14
